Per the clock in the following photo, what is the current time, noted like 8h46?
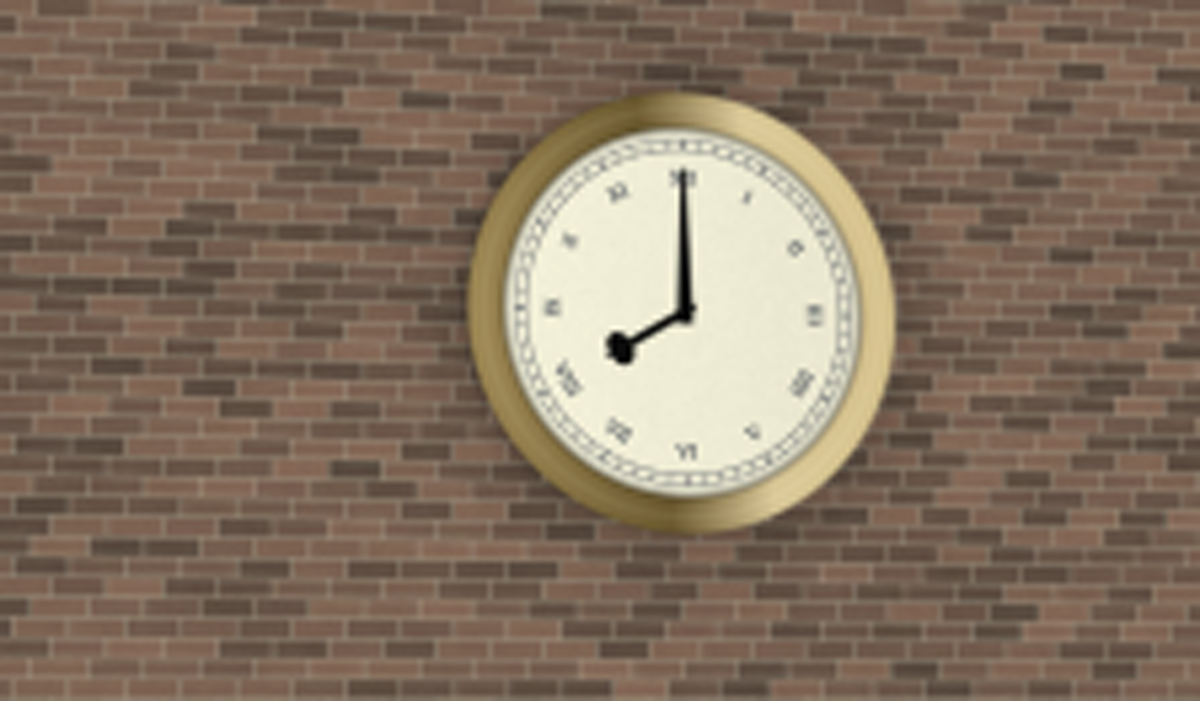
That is 8h00
